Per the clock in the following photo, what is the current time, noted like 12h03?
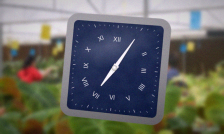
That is 7h05
